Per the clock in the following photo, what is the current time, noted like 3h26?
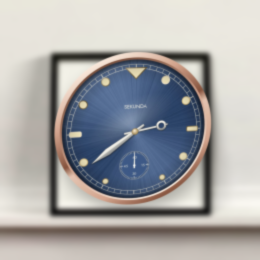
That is 2h39
